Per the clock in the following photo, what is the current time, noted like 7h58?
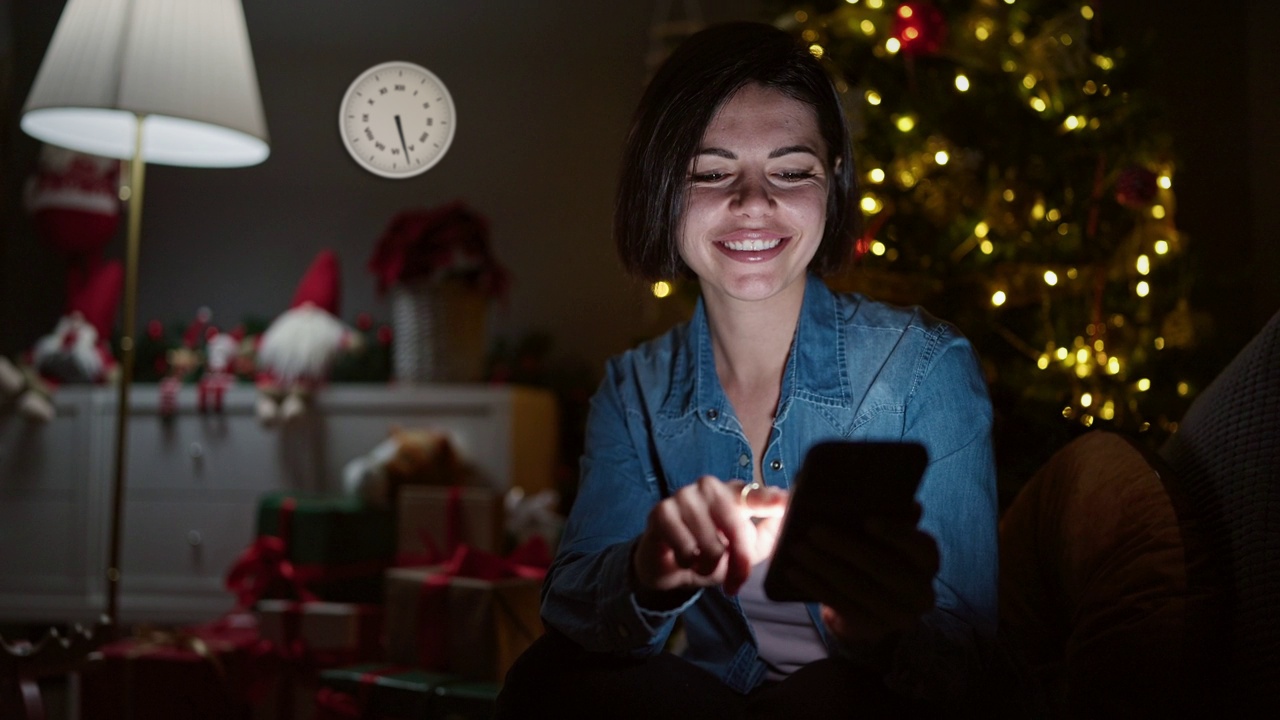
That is 5h27
